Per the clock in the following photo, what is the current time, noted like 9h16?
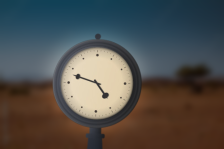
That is 4h48
